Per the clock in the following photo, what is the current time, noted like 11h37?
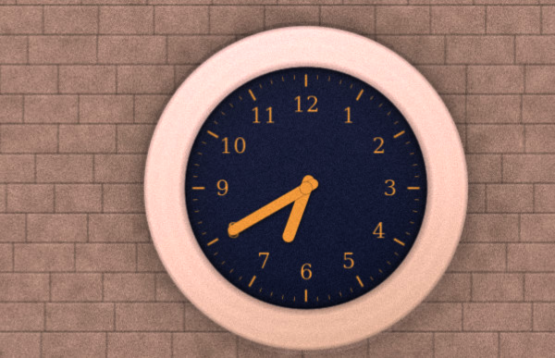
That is 6h40
